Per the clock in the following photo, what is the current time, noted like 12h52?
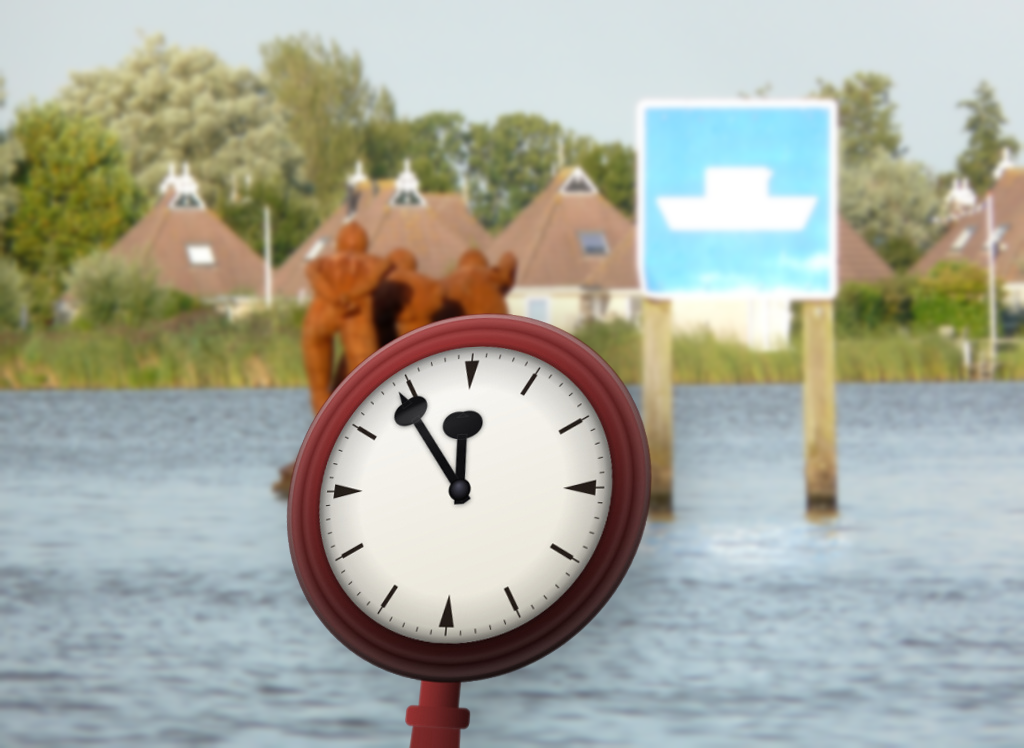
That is 11h54
